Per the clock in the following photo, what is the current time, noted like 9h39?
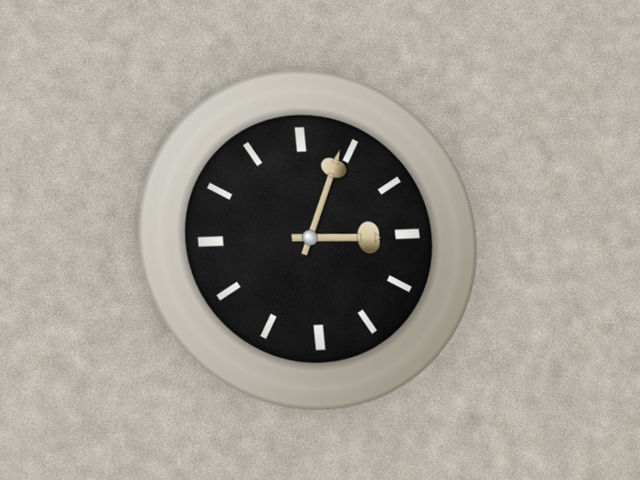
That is 3h04
